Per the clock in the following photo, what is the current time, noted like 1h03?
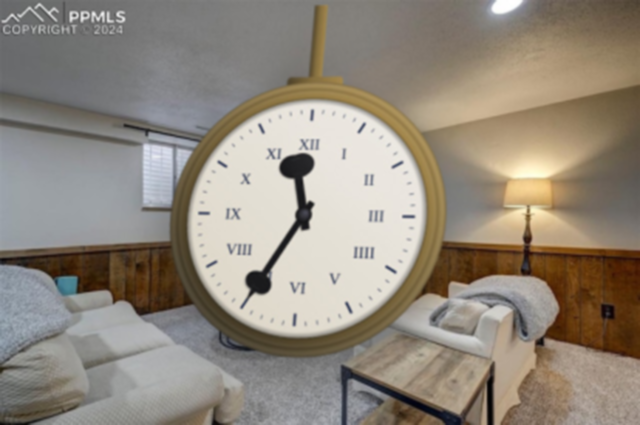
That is 11h35
